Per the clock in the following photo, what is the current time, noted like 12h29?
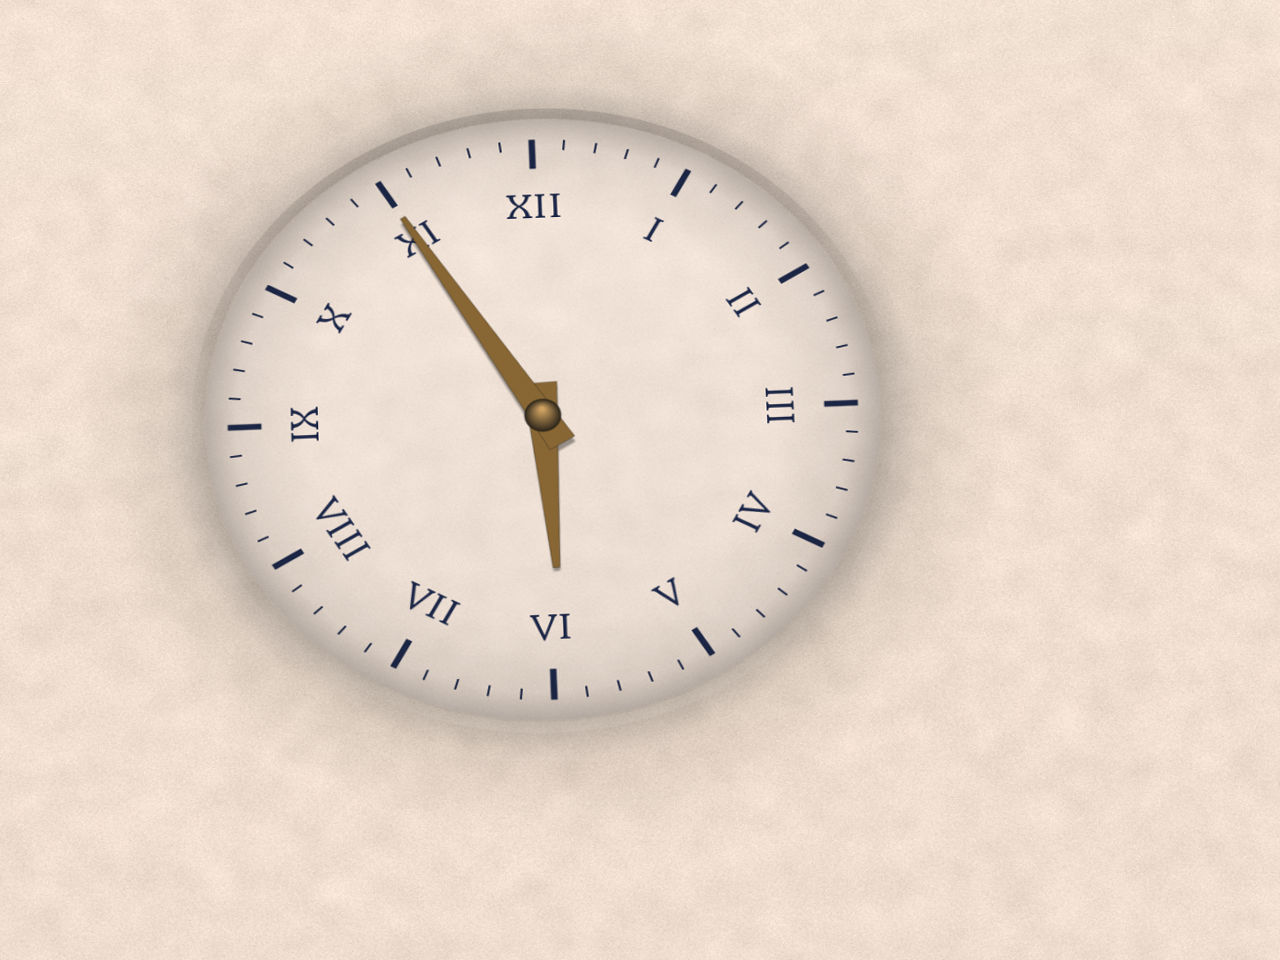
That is 5h55
